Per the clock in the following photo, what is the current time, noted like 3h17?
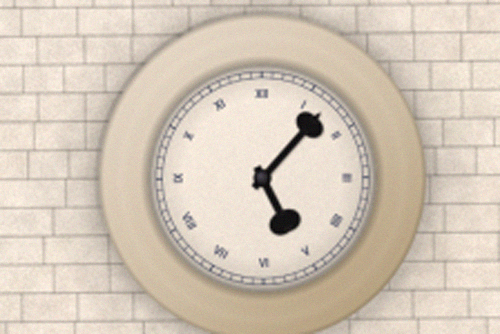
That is 5h07
